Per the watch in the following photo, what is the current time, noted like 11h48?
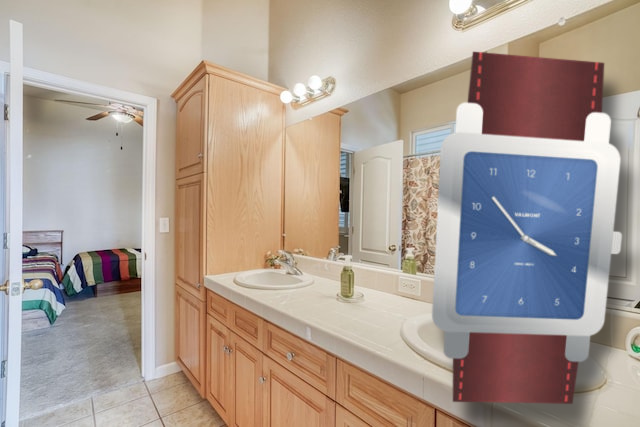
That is 3h53
